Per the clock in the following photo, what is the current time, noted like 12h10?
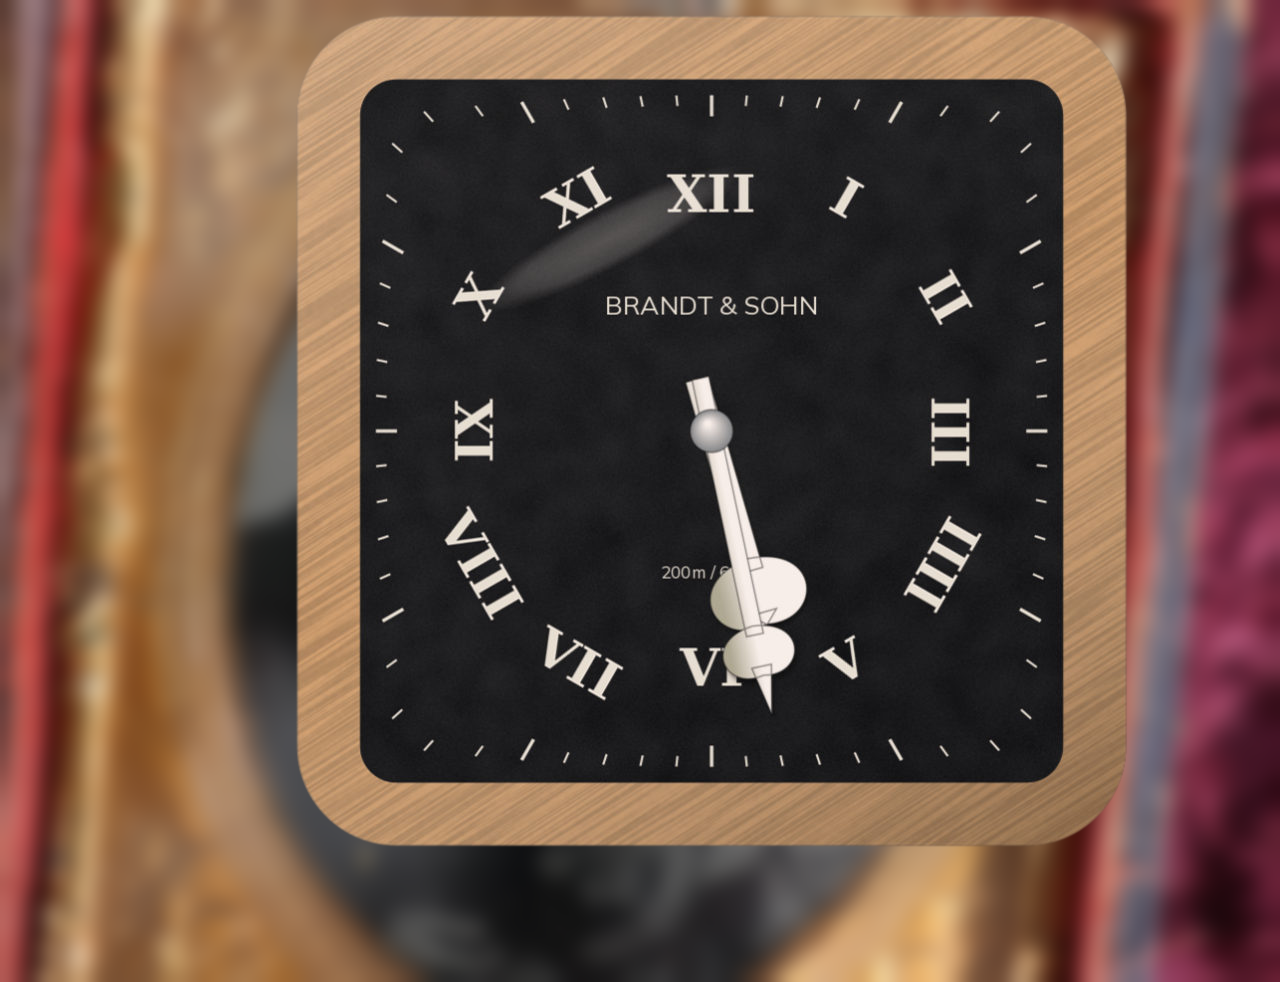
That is 5h28
